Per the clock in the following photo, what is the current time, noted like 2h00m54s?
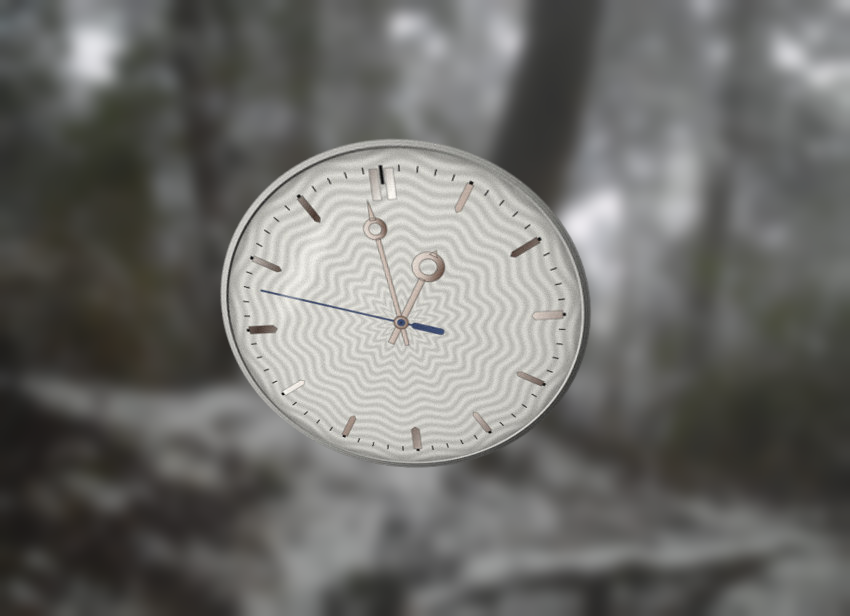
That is 12h58m48s
